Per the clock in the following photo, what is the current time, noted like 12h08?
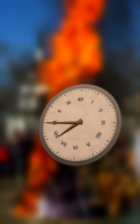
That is 7h45
